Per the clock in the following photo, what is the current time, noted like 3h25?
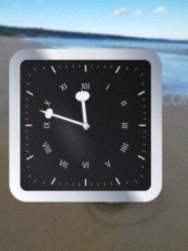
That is 11h48
